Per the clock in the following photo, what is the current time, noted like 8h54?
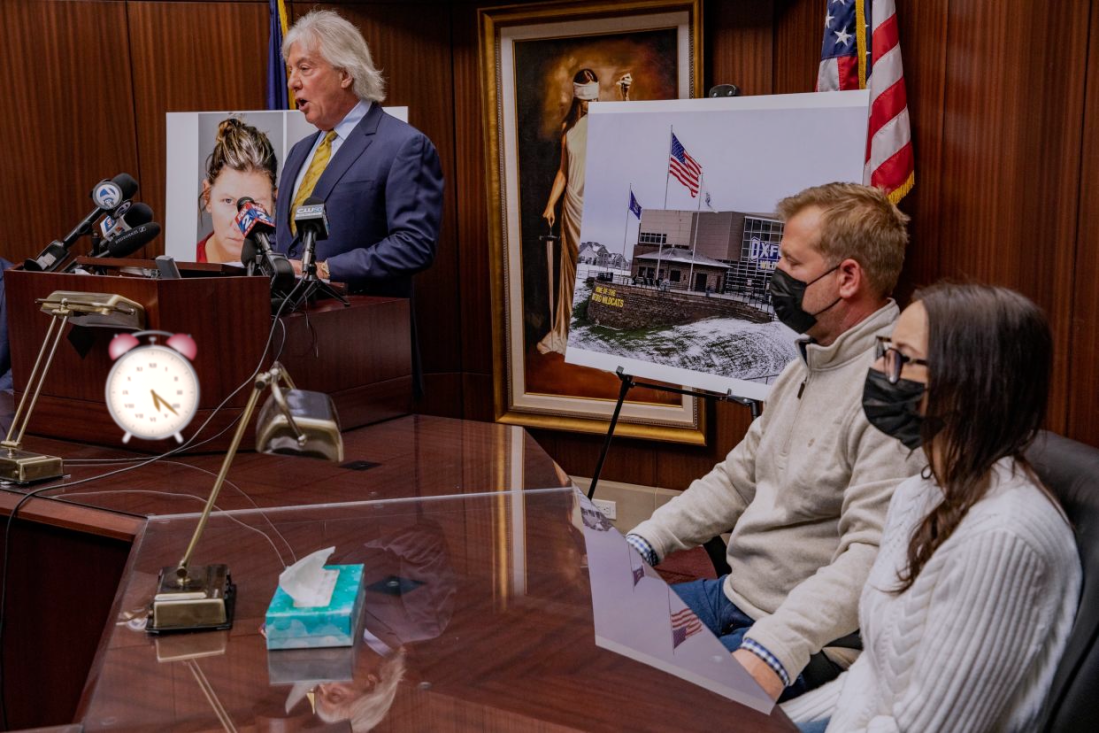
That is 5h22
